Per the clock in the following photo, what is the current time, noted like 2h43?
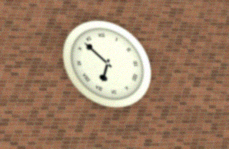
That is 6h53
